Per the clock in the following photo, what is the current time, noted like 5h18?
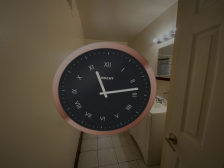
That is 11h13
